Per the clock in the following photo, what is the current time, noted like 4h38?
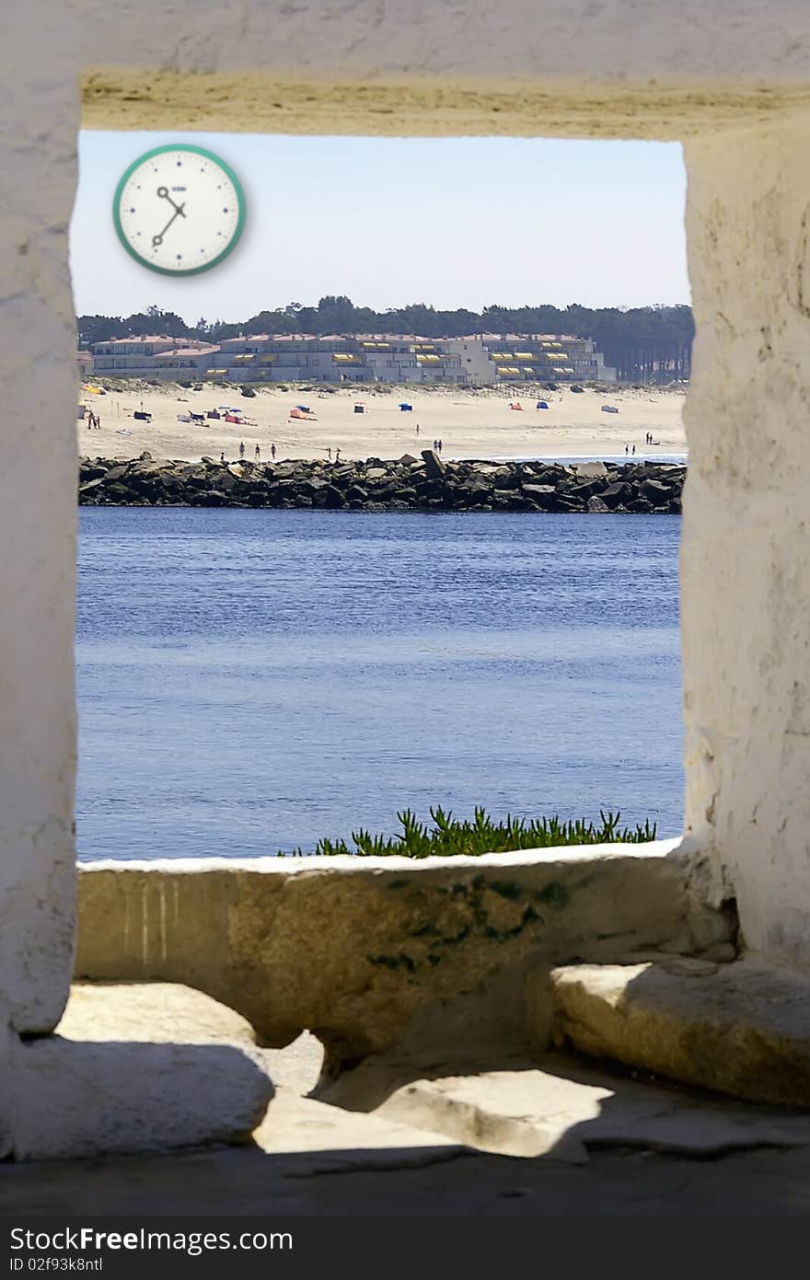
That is 10h36
